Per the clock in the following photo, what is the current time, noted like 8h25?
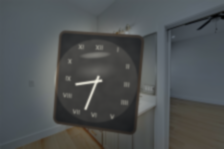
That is 8h33
